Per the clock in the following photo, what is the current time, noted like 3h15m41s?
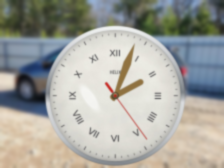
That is 2h03m24s
